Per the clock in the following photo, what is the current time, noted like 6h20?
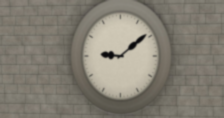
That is 9h09
